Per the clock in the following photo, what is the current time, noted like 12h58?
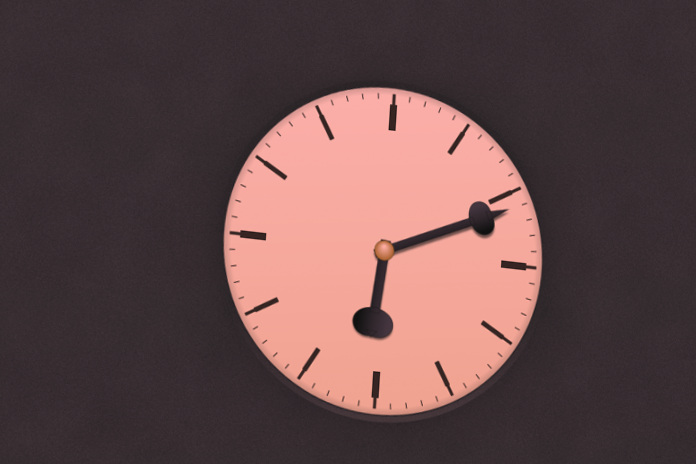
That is 6h11
